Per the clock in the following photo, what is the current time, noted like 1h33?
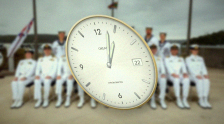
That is 1h03
